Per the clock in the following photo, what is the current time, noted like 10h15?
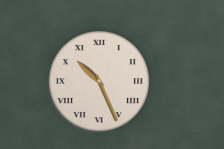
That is 10h26
